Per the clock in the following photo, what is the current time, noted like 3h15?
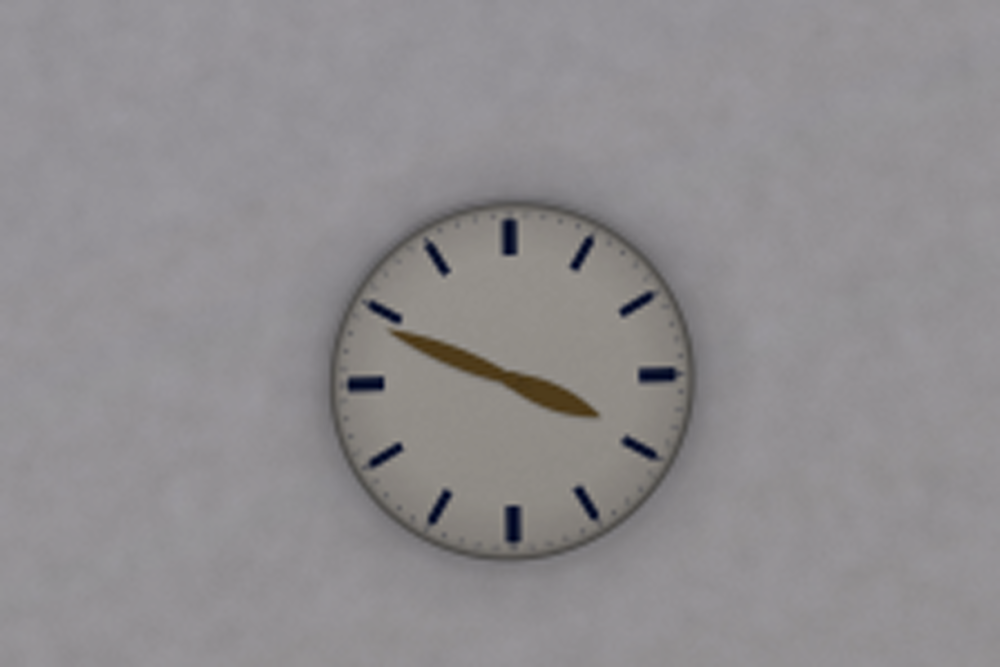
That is 3h49
